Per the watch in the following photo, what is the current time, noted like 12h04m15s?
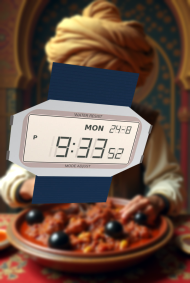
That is 9h33m52s
